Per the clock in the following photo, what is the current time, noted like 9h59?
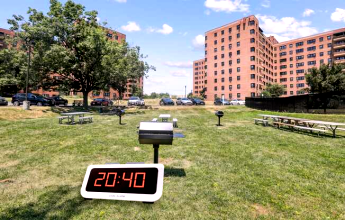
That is 20h40
